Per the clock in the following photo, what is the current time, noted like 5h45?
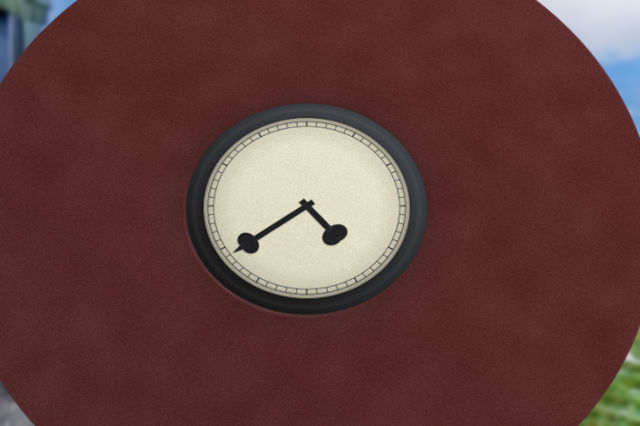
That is 4h39
